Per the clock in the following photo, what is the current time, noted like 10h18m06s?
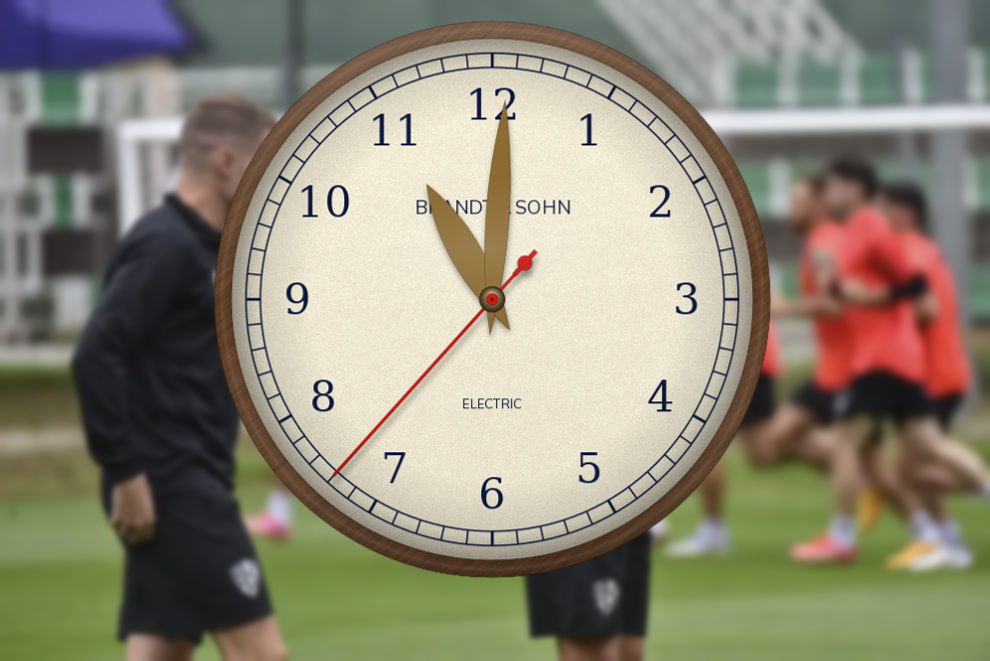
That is 11h00m37s
